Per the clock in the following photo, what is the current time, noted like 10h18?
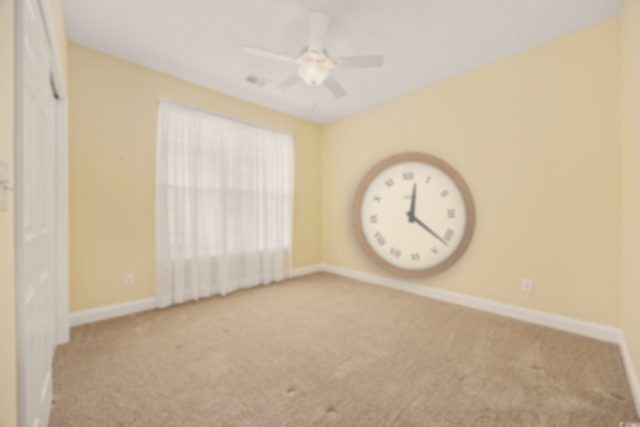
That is 12h22
